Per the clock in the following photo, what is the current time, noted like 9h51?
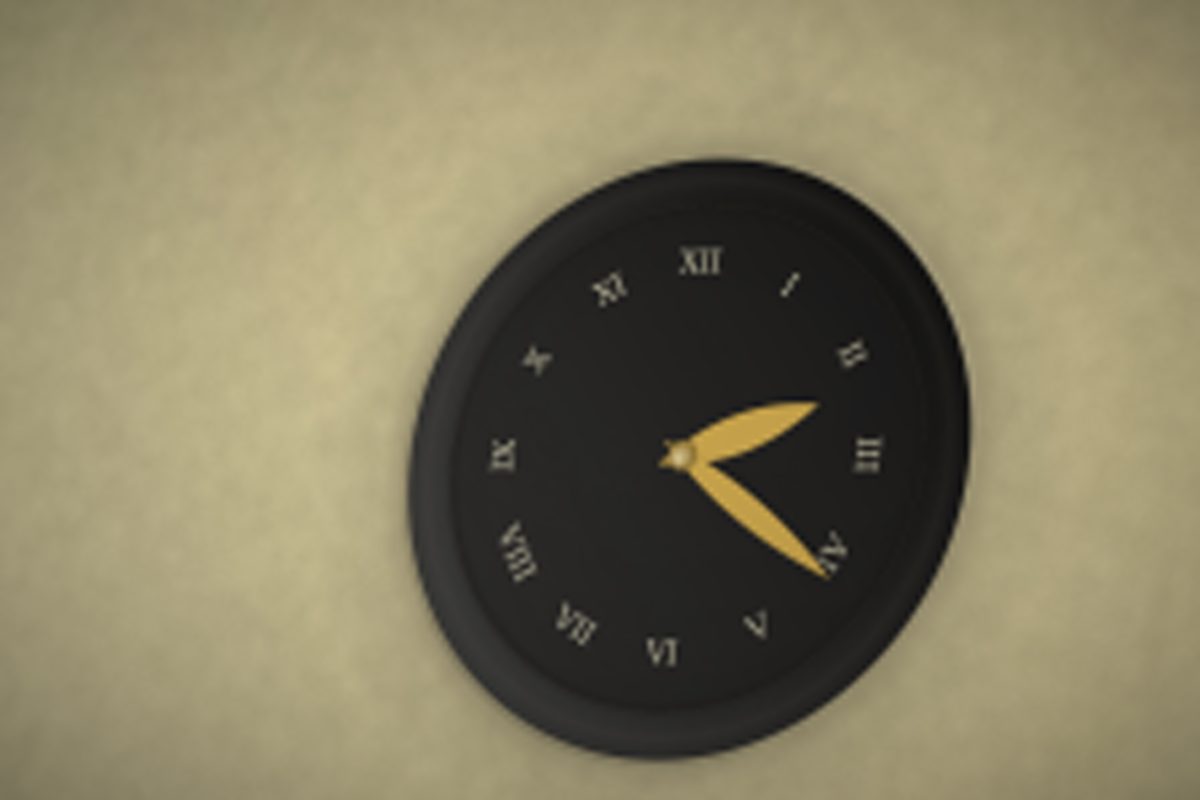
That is 2h21
